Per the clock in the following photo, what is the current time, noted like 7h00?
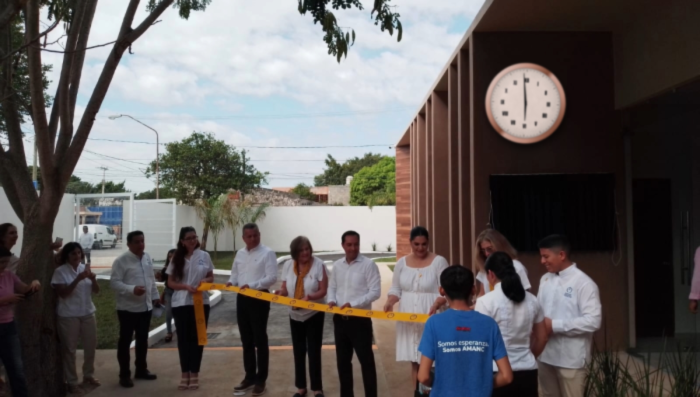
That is 5h59
